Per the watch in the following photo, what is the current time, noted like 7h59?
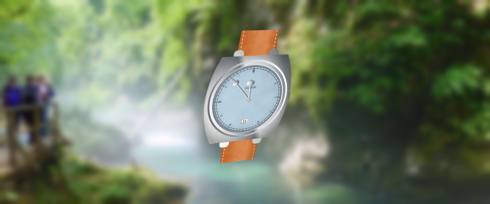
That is 11h53
